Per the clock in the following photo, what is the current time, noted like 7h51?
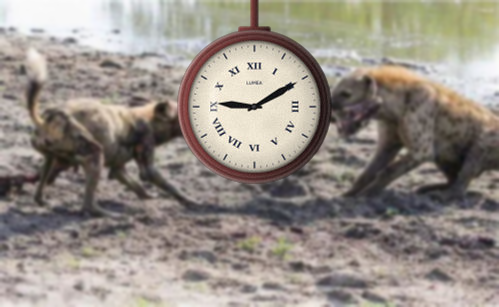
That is 9h10
